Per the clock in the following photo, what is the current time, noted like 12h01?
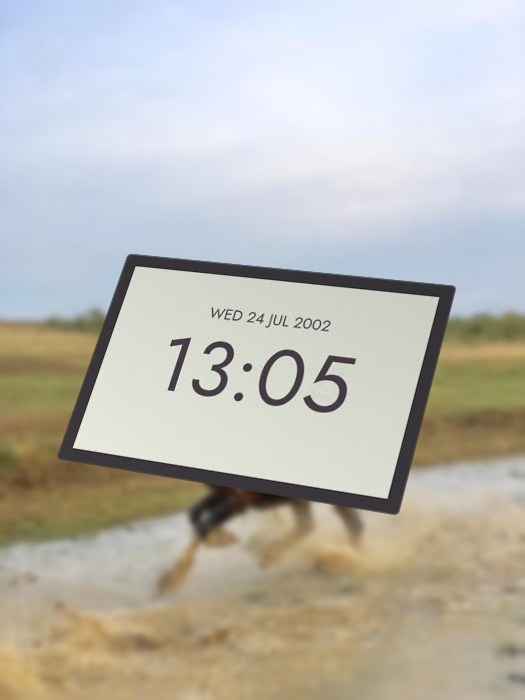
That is 13h05
